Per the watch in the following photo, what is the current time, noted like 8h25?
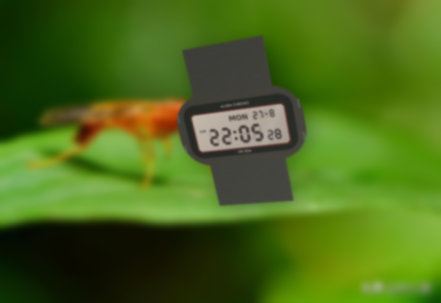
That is 22h05
